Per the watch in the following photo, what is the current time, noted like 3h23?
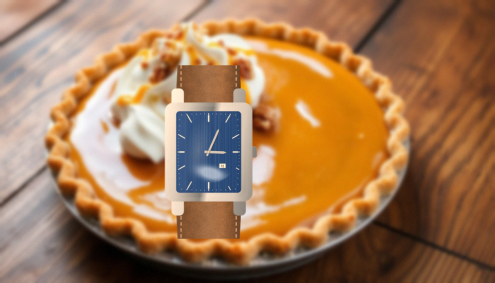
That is 3h04
